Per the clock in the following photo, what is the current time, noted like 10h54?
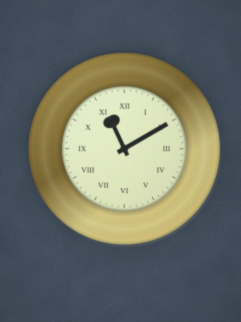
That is 11h10
